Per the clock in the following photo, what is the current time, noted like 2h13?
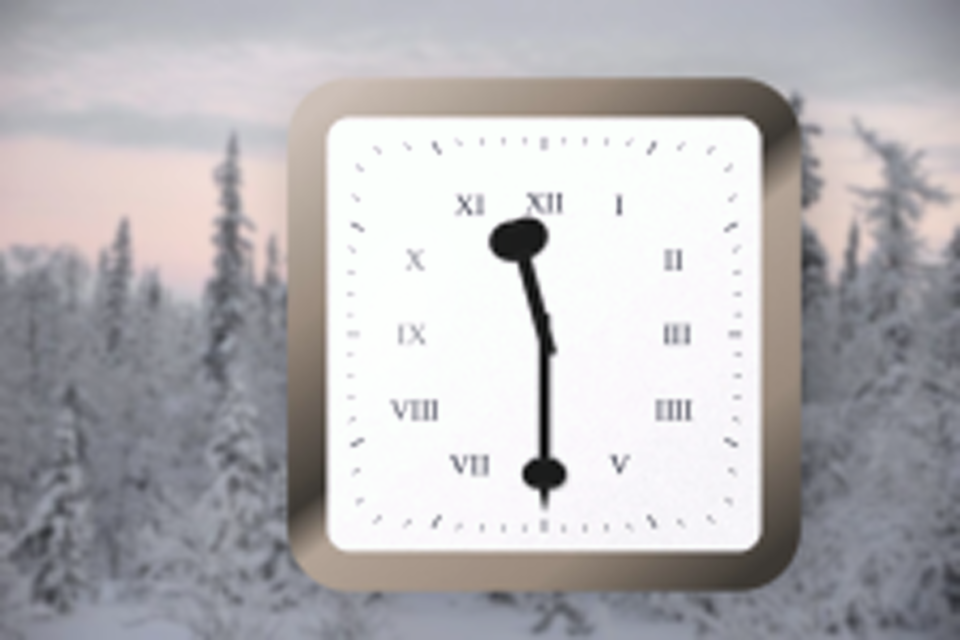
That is 11h30
